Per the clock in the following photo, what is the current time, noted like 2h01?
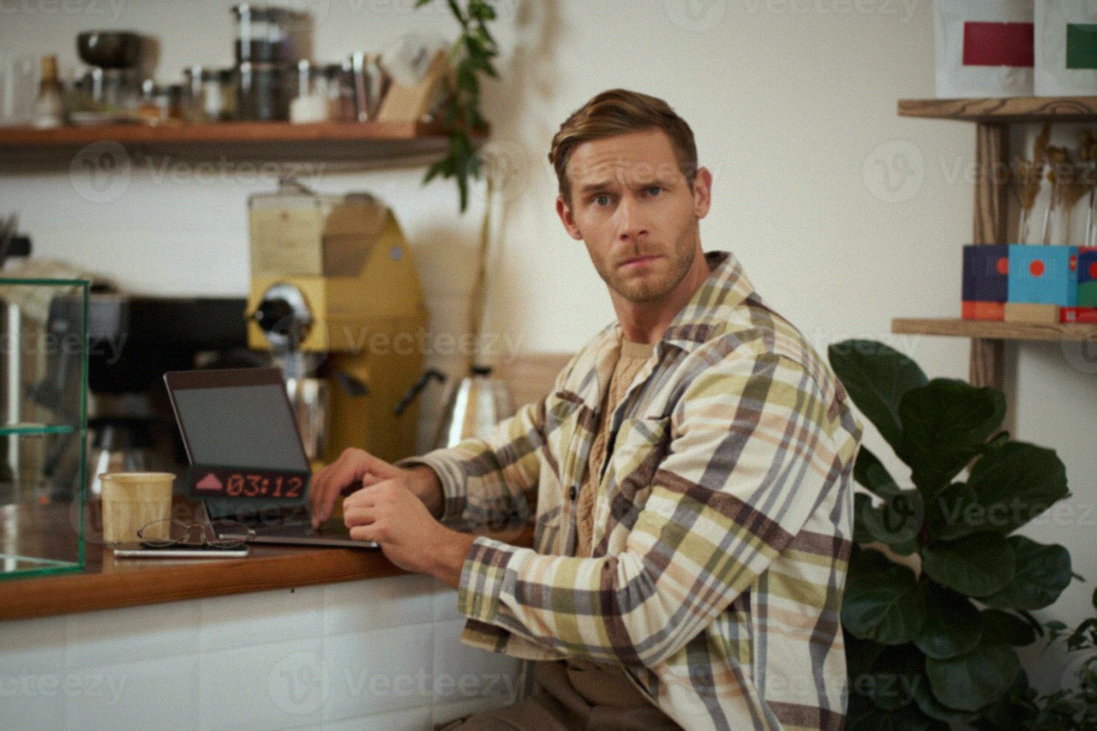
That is 3h12
